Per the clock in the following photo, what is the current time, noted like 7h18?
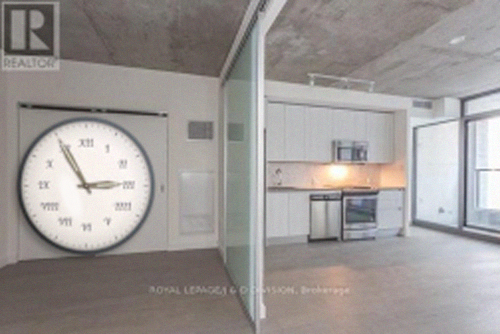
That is 2h55
